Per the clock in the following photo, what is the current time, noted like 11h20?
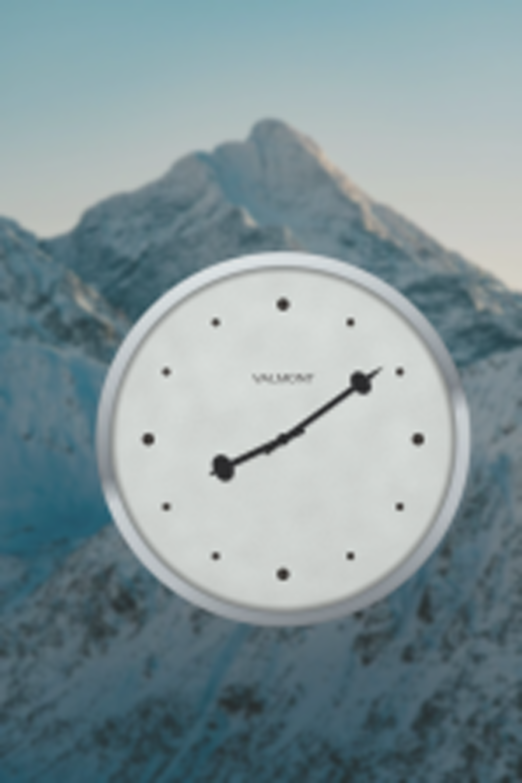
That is 8h09
